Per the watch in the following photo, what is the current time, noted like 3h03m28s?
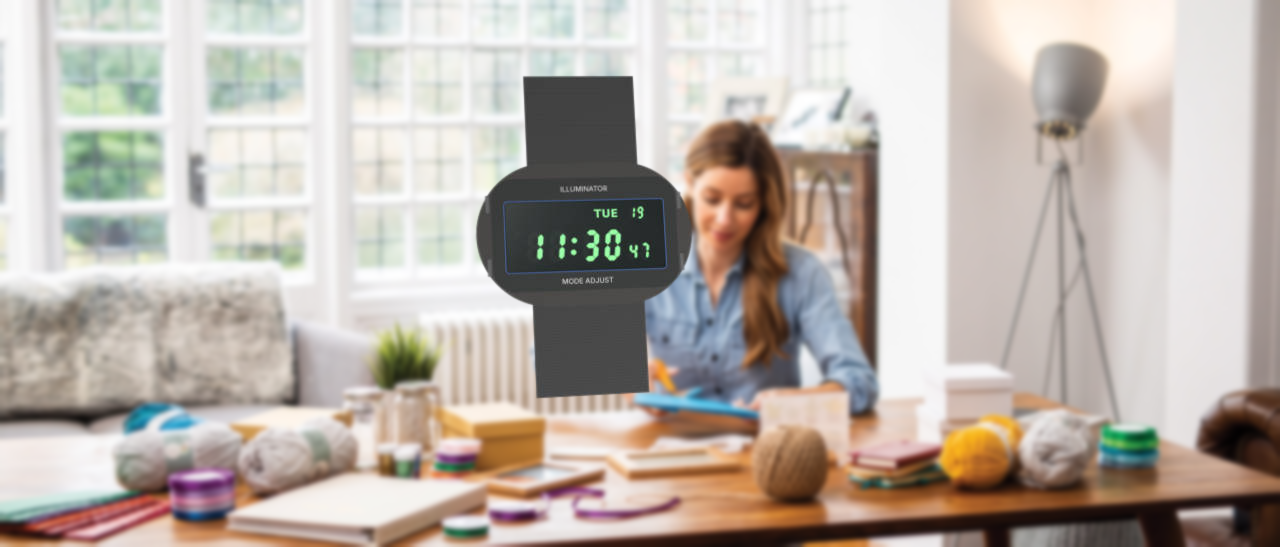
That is 11h30m47s
